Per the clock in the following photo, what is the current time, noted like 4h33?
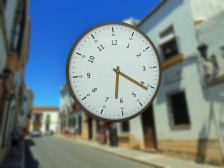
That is 6h21
